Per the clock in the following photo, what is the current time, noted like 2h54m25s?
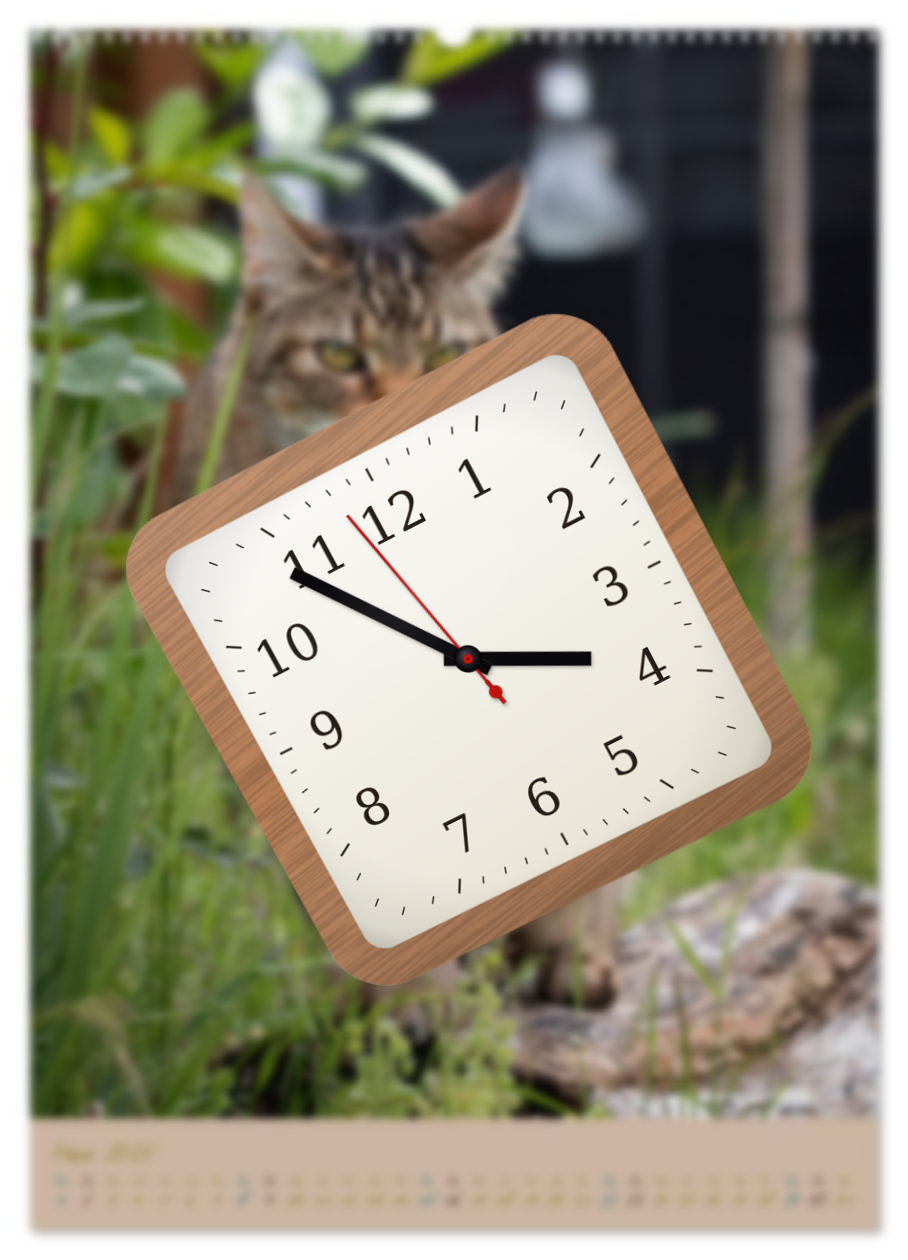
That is 3h53m58s
